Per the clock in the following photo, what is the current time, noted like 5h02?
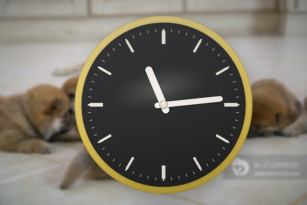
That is 11h14
